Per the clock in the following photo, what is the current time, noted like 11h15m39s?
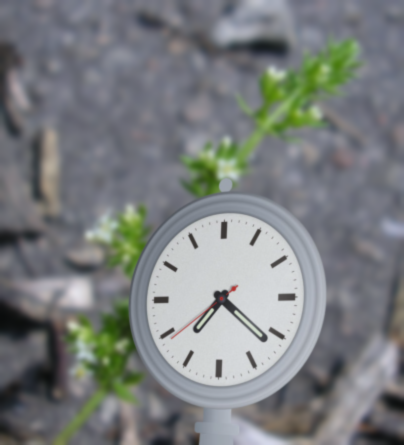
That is 7h21m39s
